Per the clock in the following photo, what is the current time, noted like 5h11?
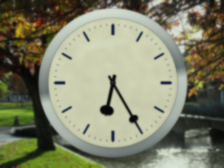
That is 6h25
